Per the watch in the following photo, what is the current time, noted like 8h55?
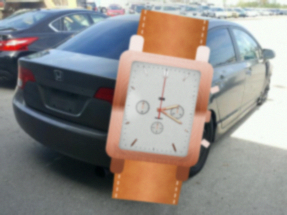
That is 2h19
